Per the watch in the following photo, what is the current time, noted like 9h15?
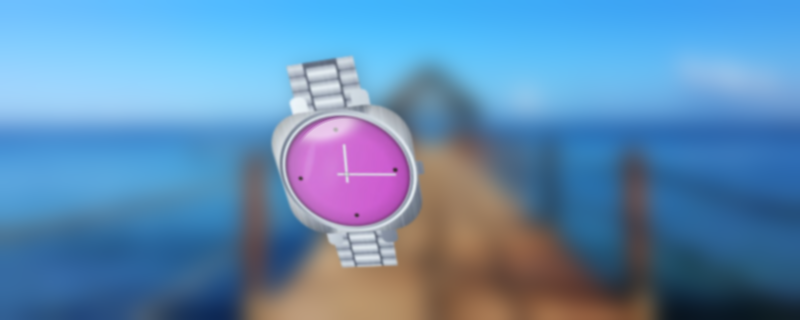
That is 12h16
